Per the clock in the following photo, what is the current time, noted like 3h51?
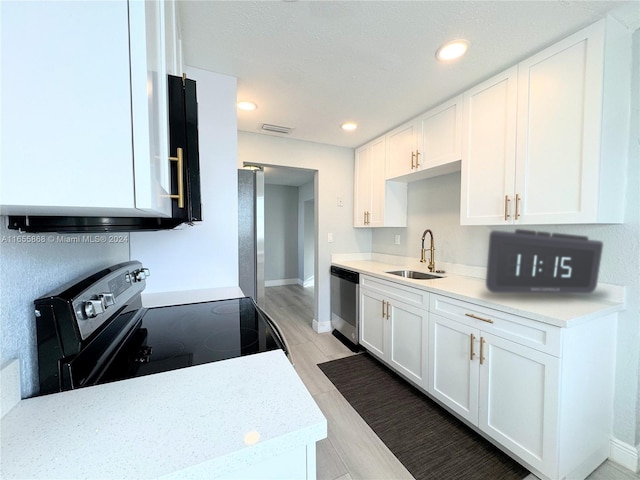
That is 11h15
